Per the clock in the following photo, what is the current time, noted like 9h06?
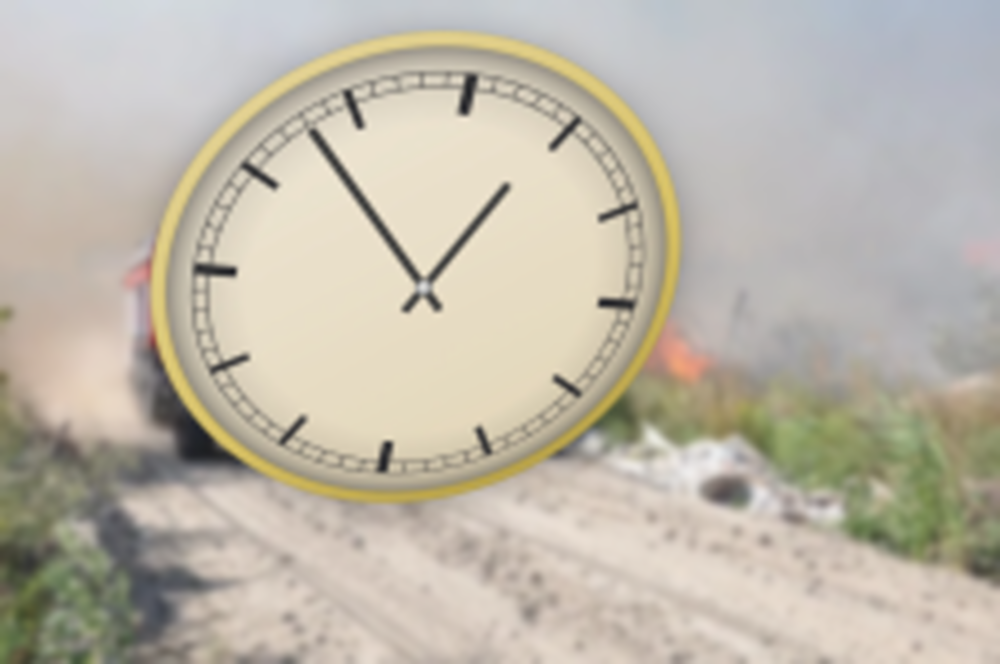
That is 12h53
